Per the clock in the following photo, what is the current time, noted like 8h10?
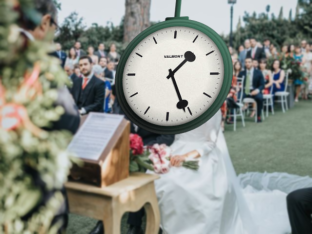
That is 1h26
